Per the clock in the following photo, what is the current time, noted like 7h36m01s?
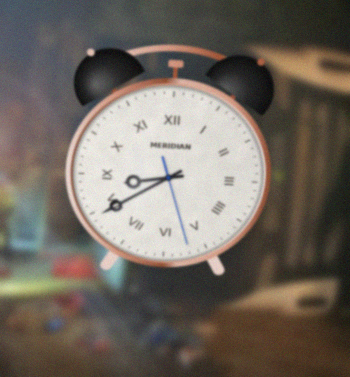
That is 8h39m27s
